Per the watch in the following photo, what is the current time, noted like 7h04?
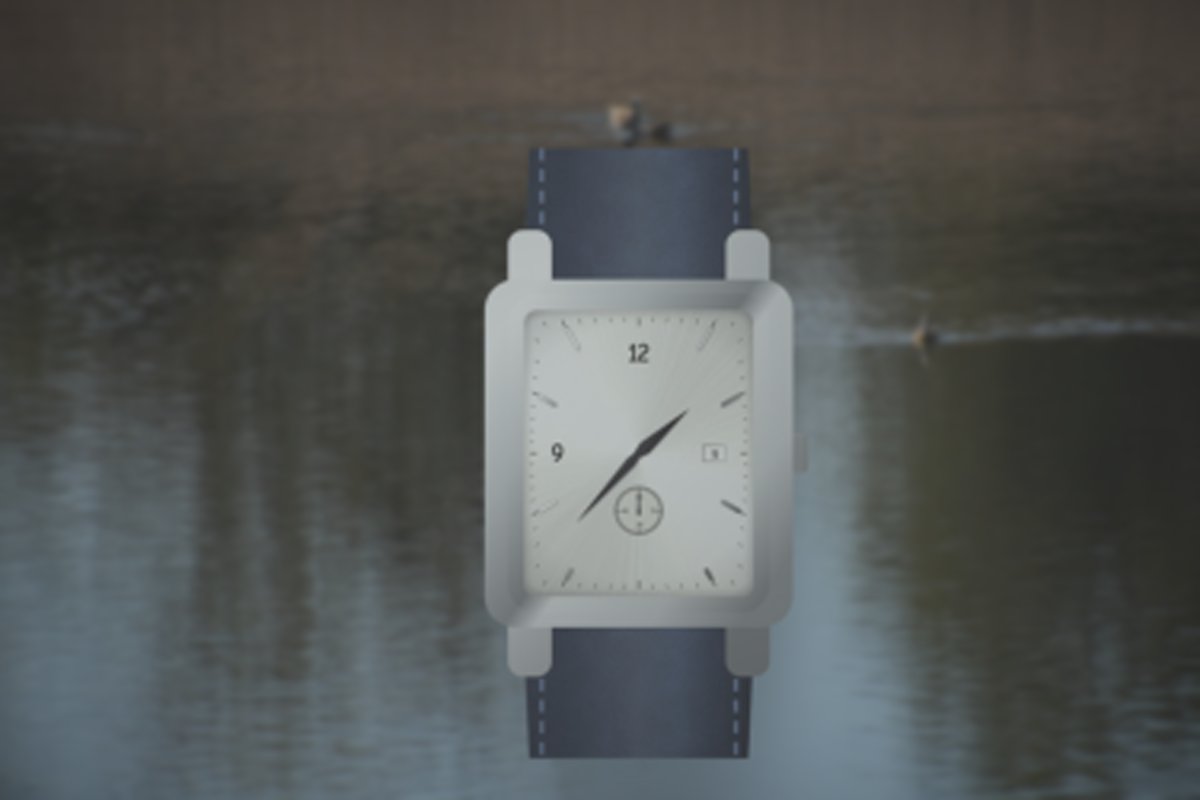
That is 1h37
